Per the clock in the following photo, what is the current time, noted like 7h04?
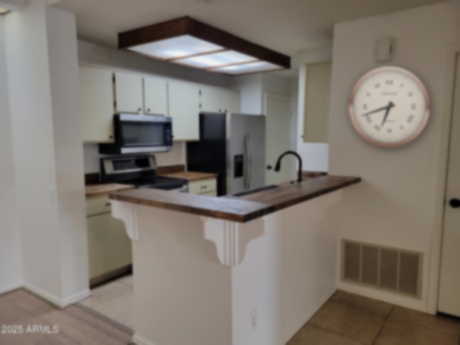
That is 6h42
